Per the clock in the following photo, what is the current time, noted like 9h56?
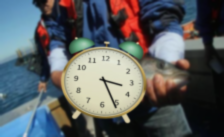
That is 3h26
